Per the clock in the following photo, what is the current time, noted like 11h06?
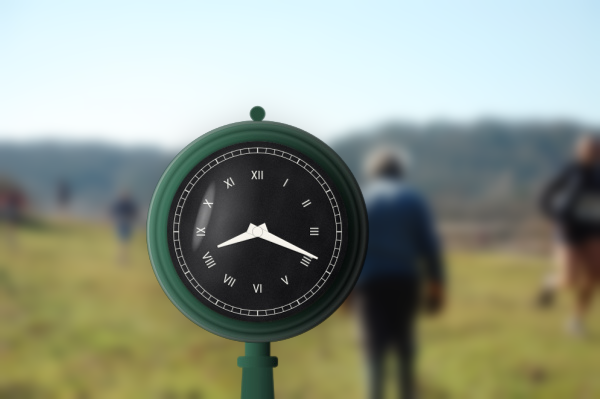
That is 8h19
